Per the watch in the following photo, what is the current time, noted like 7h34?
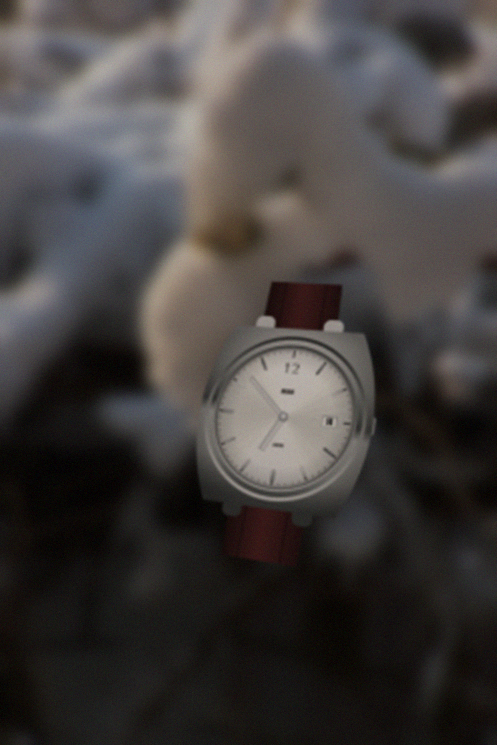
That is 6h52
